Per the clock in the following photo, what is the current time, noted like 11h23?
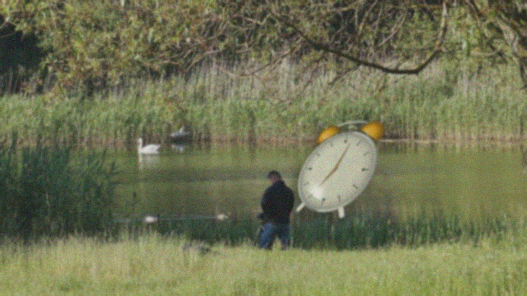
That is 7h02
